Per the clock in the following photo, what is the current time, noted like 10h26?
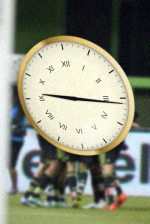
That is 9h16
